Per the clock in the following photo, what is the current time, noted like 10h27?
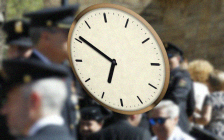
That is 6h51
